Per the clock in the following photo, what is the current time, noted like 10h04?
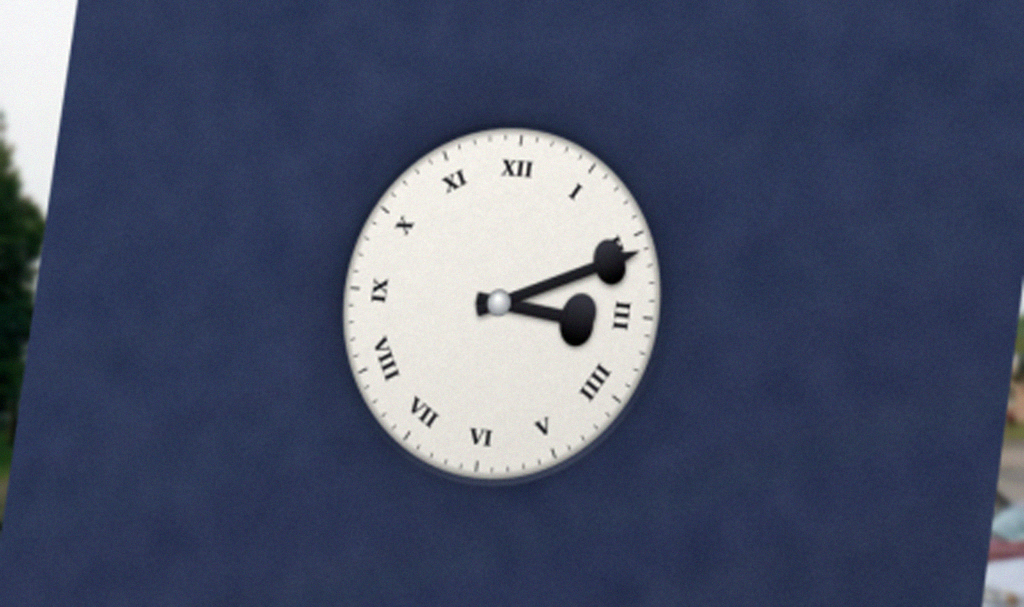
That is 3h11
